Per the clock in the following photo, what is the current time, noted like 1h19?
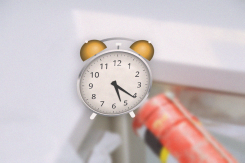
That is 5h21
